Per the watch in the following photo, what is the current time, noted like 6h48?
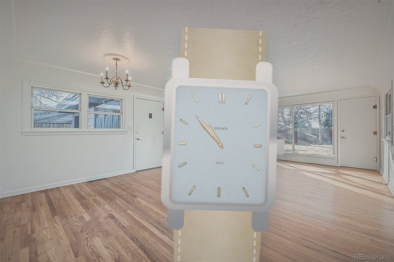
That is 10h53
